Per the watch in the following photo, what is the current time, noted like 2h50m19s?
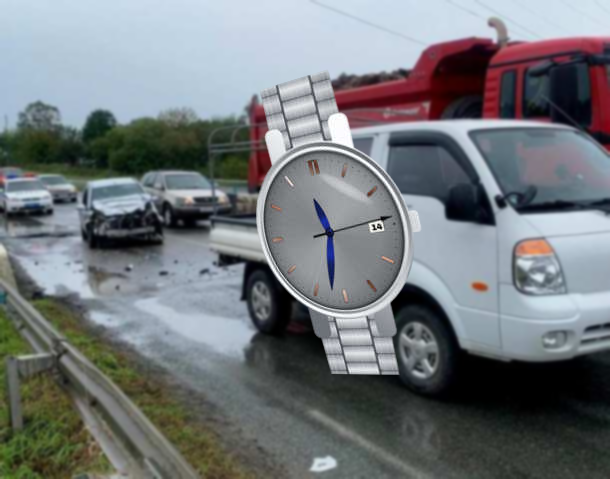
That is 11h32m14s
